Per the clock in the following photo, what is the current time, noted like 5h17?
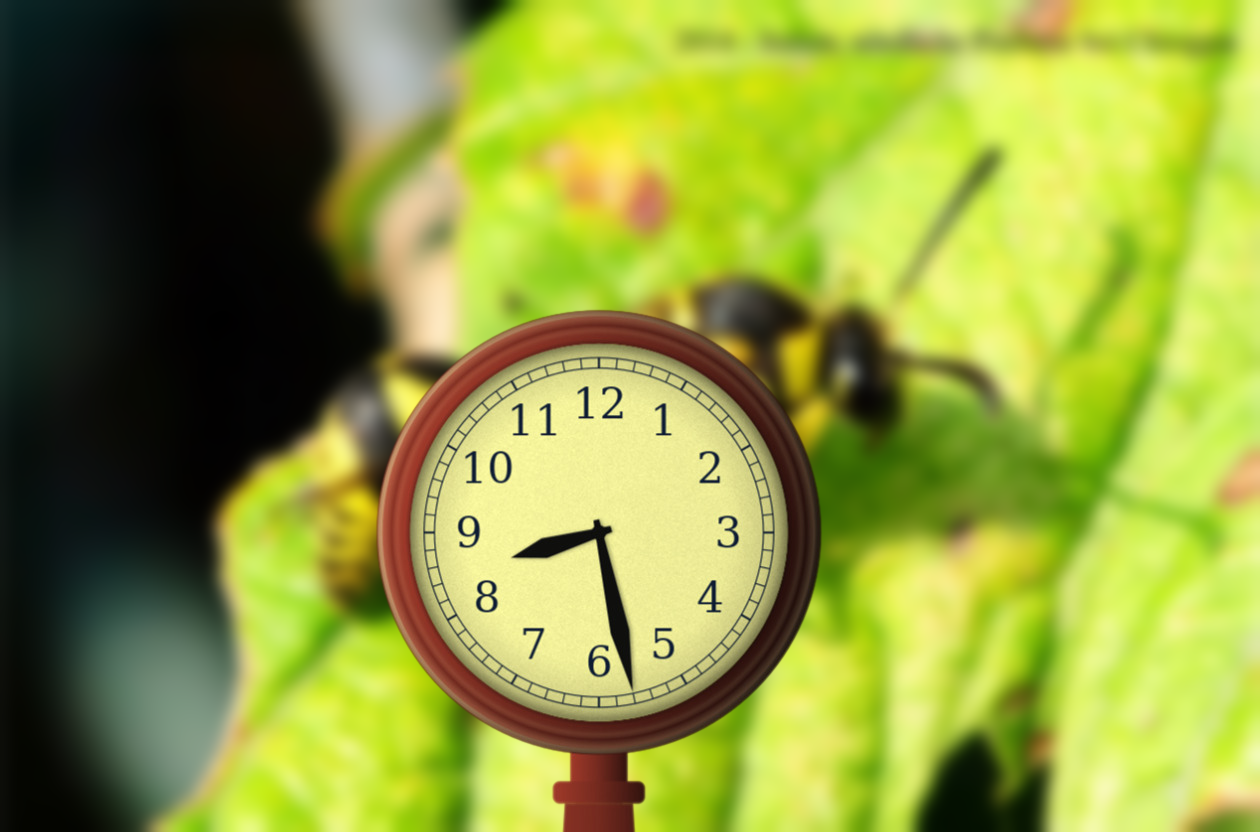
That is 8h28
